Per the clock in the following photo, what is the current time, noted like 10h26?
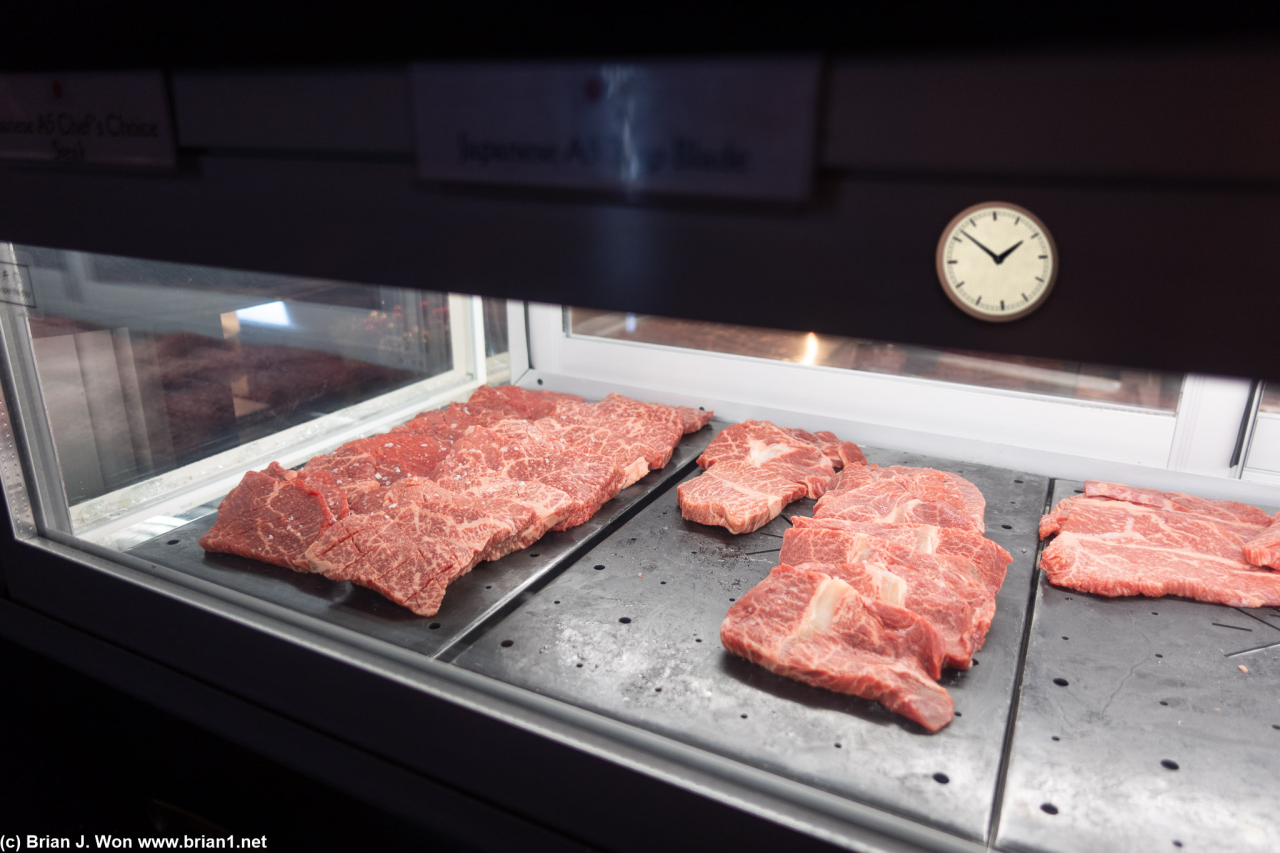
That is 1h52
